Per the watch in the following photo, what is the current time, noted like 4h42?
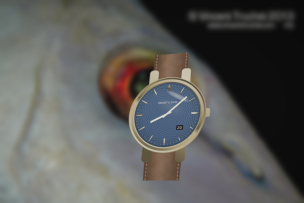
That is 8h08
